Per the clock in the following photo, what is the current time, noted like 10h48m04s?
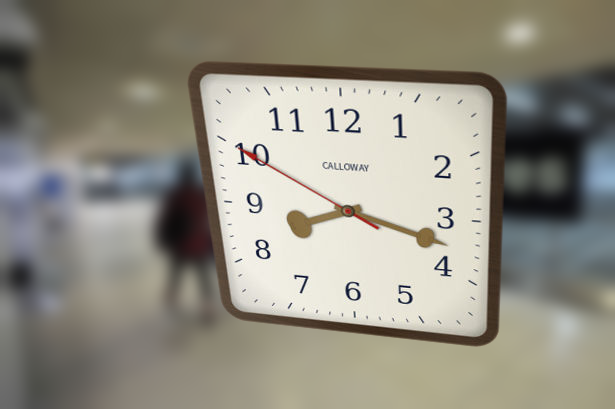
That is 8h17m50s
